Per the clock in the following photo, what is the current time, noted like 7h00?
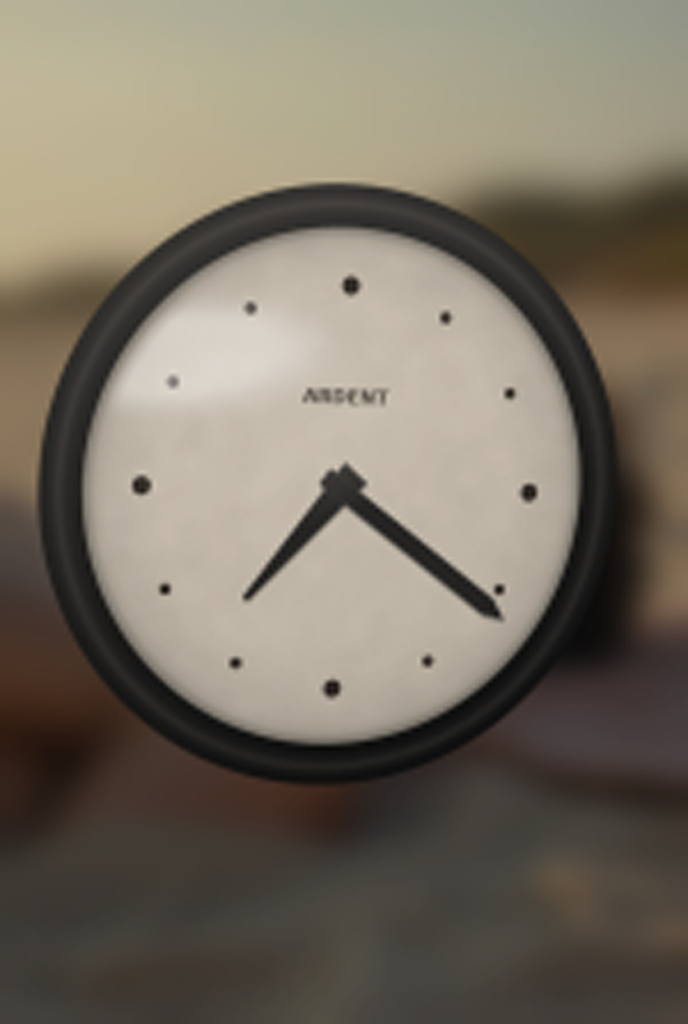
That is 7h21
